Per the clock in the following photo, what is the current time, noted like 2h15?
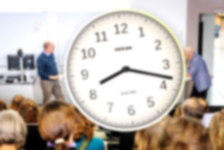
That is 8h18
